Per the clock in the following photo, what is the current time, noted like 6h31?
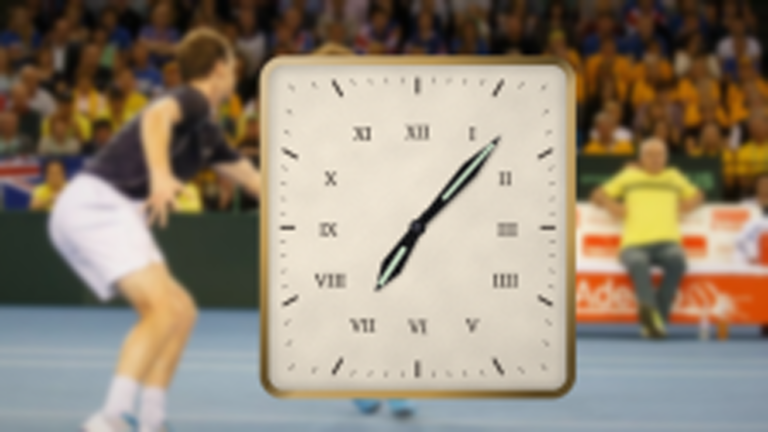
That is 7h07
